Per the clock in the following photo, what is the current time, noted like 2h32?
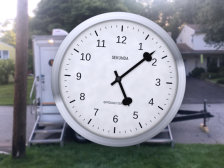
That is 5h08
